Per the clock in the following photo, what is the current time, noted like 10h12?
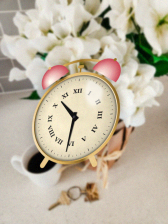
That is 10h31
